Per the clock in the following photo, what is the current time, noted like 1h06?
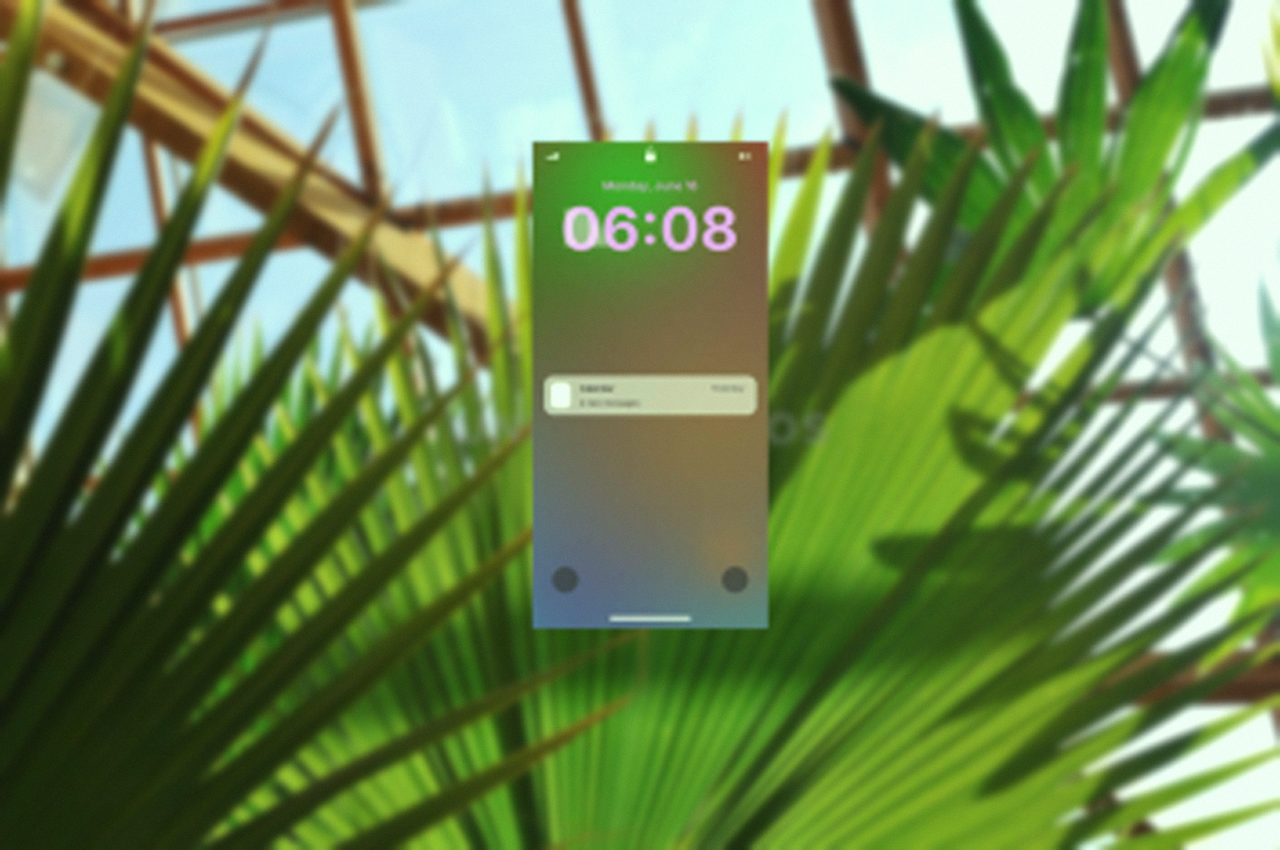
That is 6h08
